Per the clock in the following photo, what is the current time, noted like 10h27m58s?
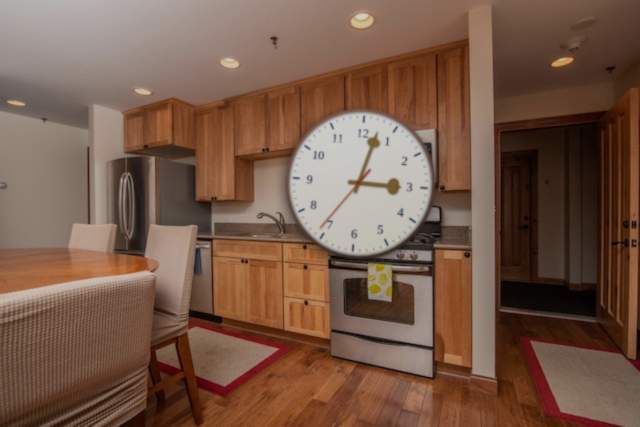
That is 3h02m36s
